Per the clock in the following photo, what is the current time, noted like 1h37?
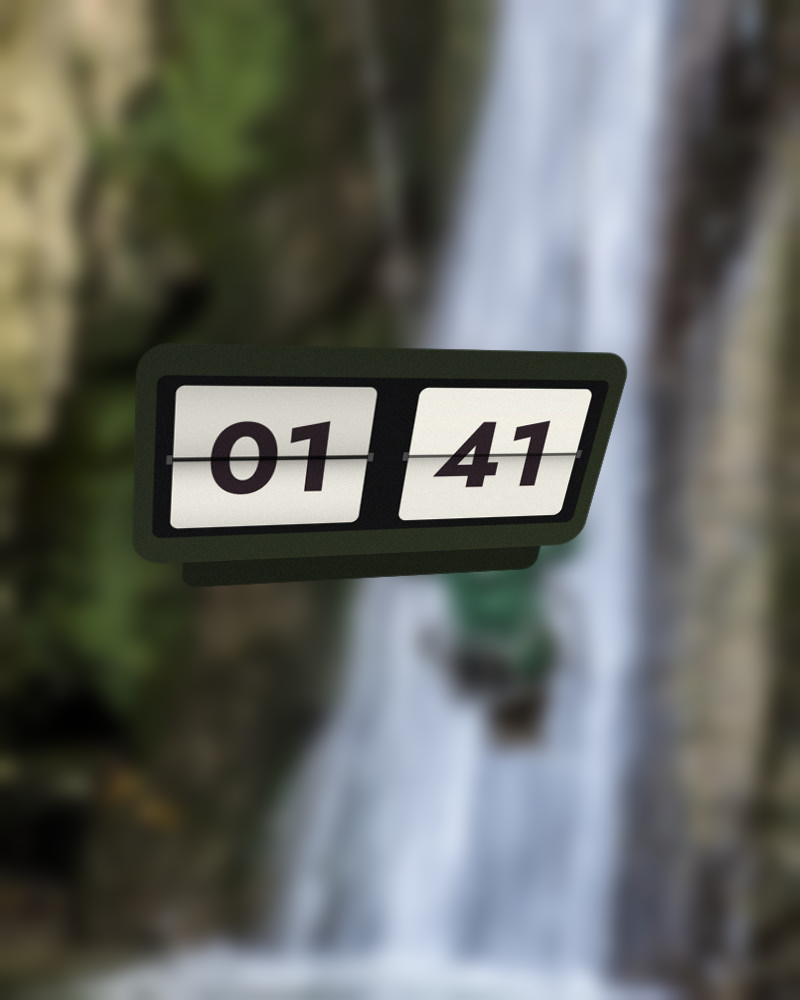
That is 1h41
